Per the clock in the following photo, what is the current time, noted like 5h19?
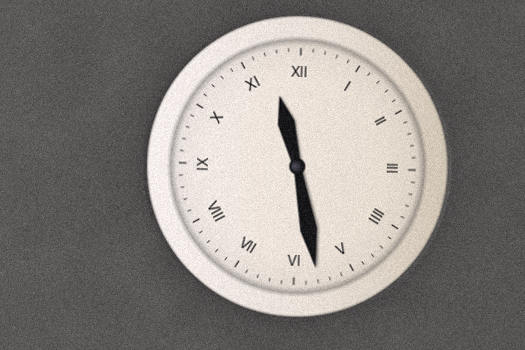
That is 11h28
